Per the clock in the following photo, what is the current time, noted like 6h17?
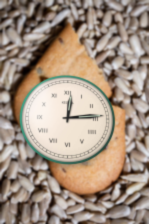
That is 12h14
